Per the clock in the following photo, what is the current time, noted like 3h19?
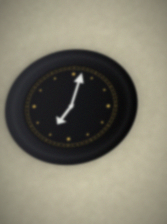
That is 7h02
